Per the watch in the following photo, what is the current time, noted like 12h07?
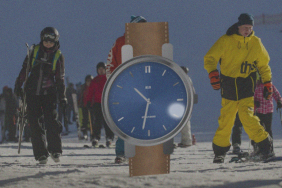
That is 10h32
